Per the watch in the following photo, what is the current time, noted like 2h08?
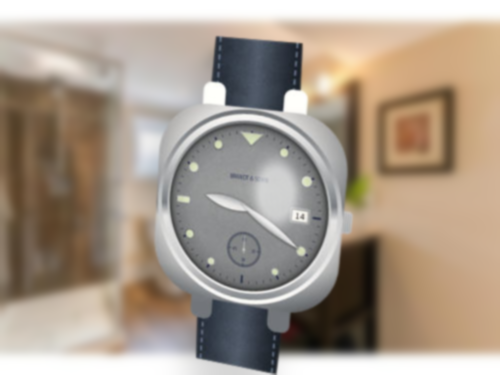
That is 9h20
